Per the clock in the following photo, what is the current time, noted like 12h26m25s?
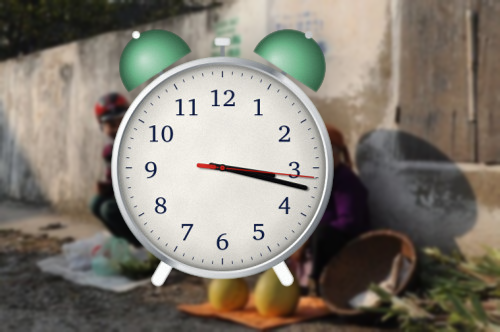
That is 3h17m16s
